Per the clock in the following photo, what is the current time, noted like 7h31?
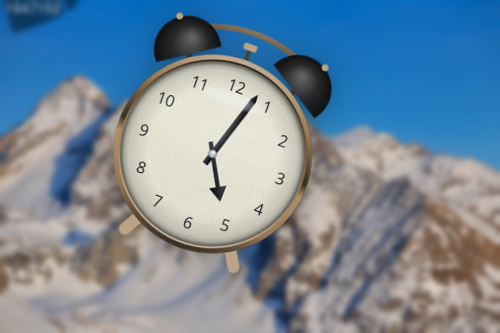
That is 5h03
